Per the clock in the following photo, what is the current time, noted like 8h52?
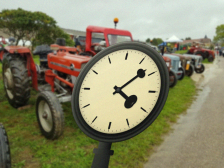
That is 4h08
